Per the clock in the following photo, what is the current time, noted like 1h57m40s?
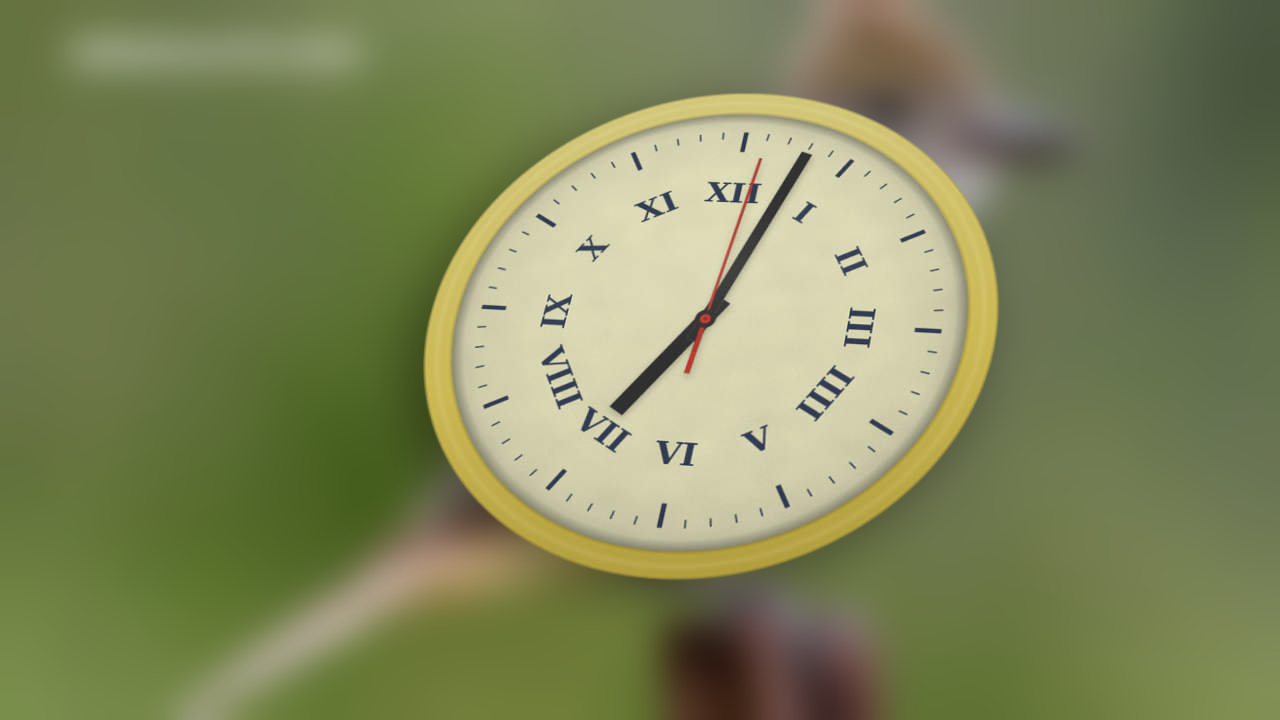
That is 7h03m01s
